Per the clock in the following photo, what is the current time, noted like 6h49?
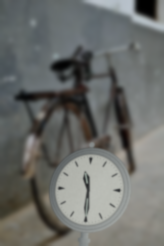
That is 11h30
